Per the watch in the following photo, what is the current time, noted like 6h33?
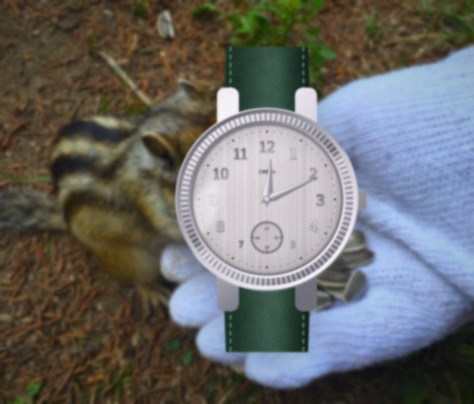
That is 12h11
